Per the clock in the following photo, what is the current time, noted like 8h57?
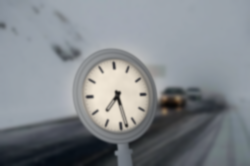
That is 7h28
